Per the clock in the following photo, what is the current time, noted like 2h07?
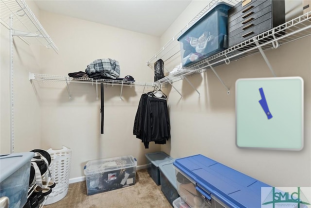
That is 10h57
